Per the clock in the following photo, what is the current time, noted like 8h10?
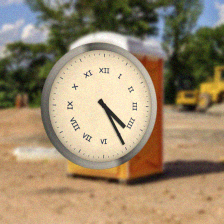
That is 4h25
